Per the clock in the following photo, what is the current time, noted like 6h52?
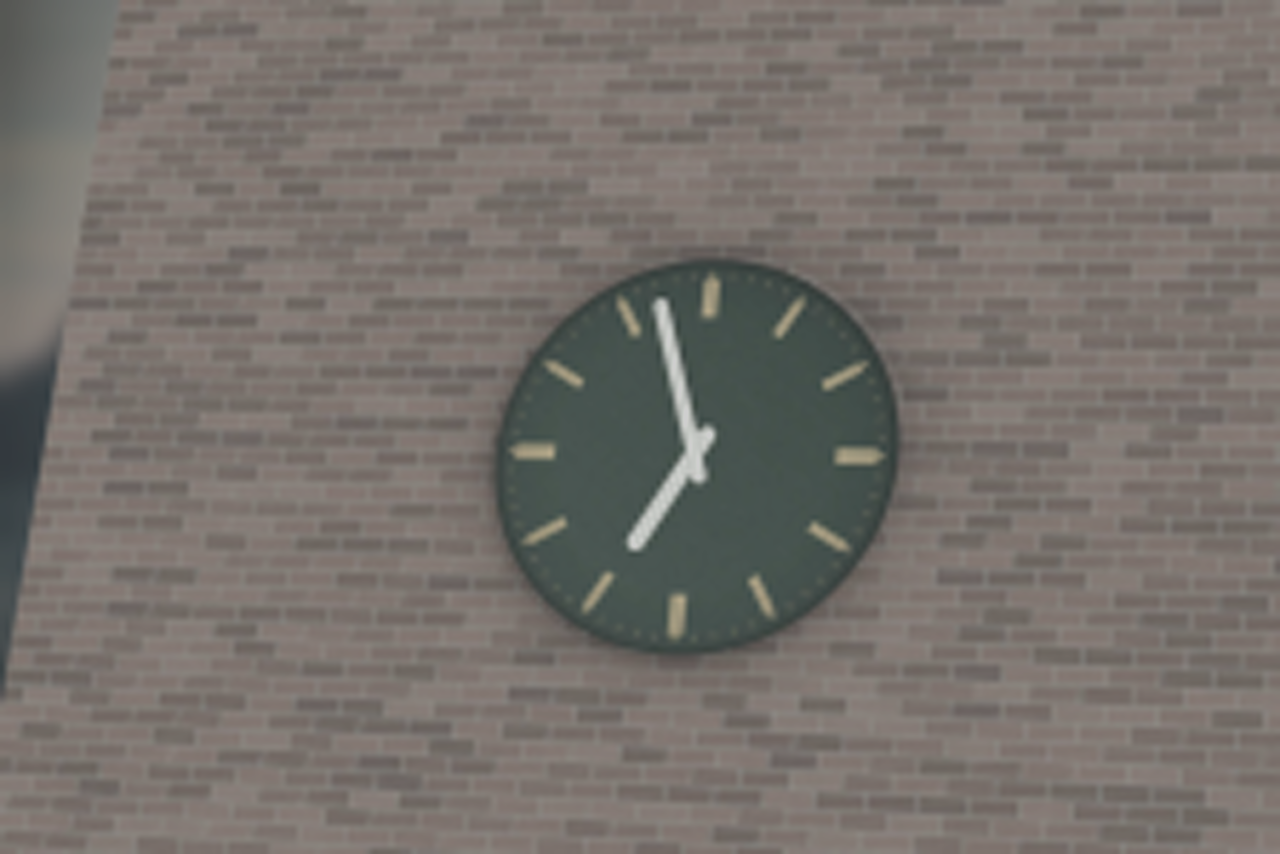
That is 6h57
